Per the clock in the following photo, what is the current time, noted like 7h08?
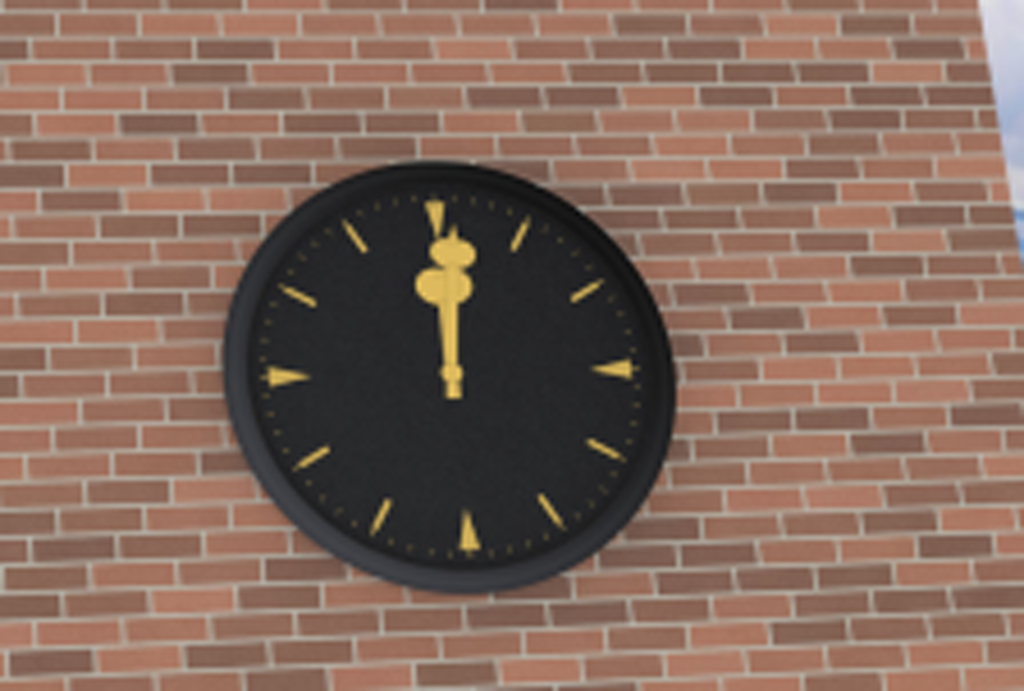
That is 12h01
